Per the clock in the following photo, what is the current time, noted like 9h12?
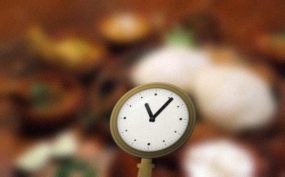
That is 11h06
